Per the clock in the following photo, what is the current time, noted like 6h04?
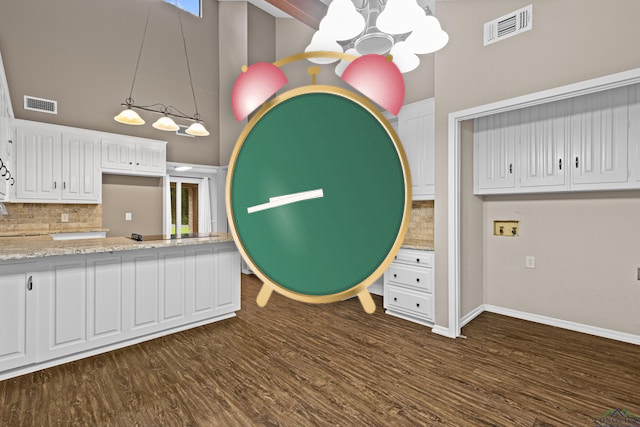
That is 8h43
